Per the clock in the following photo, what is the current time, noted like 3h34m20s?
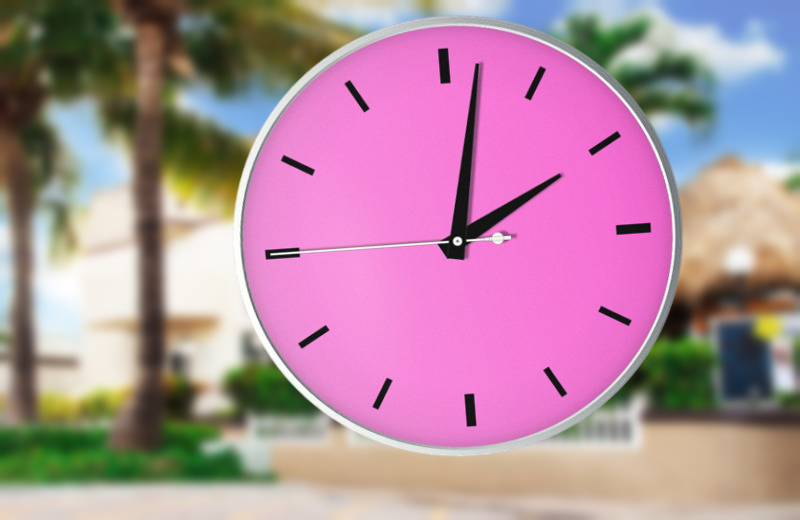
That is 2h01m45s
